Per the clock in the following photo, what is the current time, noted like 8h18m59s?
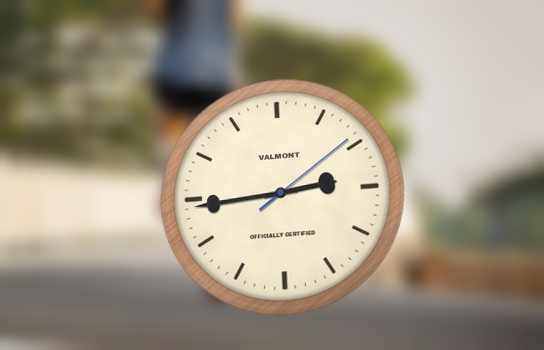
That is 2h44m09s
